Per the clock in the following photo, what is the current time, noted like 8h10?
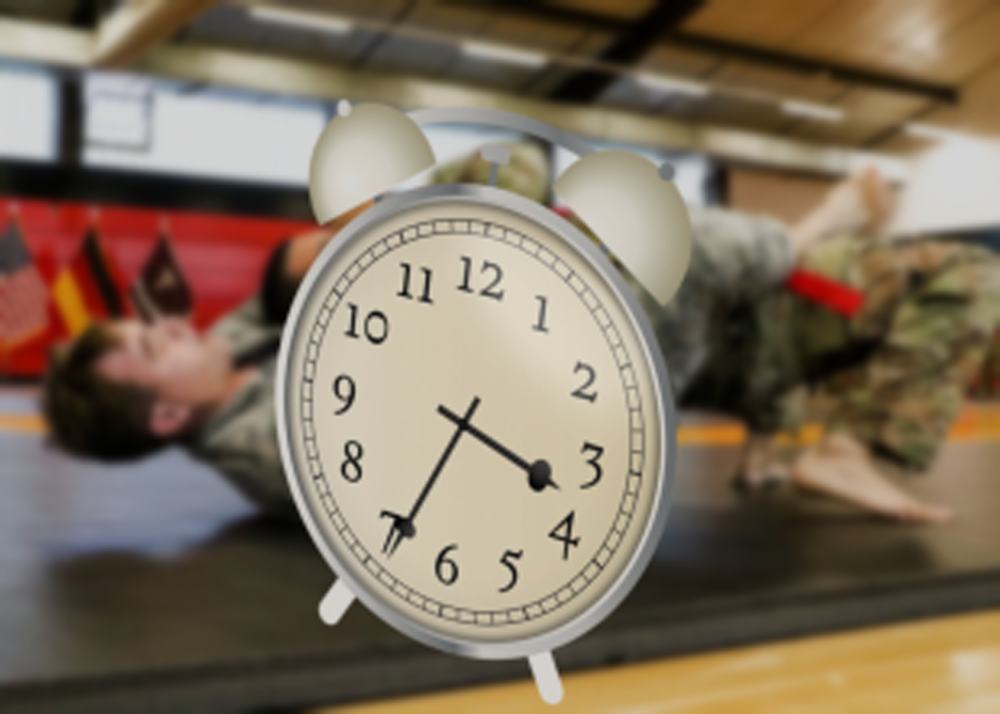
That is 3h34
